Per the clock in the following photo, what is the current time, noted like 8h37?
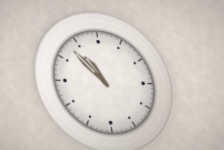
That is 10h53
